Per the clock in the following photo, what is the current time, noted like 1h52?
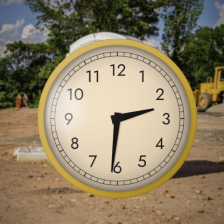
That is 2h31
